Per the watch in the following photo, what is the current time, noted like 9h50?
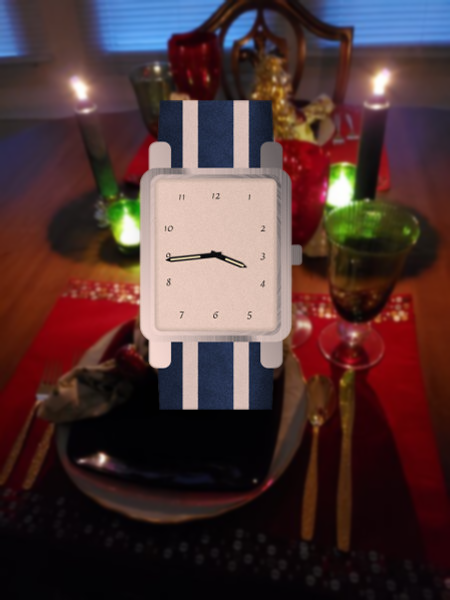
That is 3h44
